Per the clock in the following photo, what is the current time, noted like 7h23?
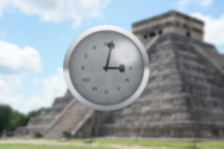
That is 3h02
